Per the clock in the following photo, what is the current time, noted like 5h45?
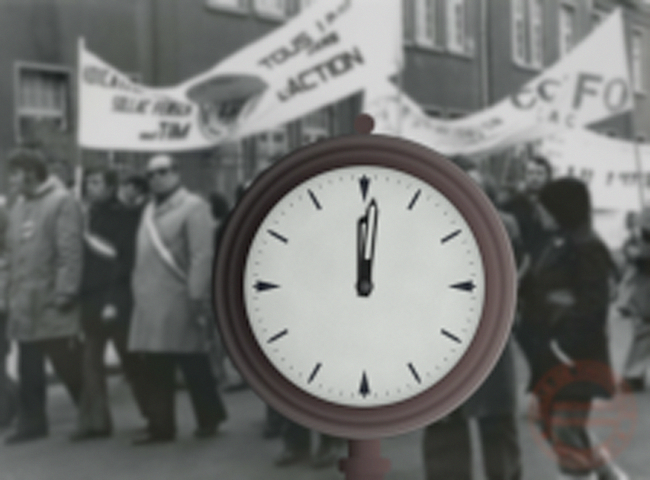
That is 12h01
